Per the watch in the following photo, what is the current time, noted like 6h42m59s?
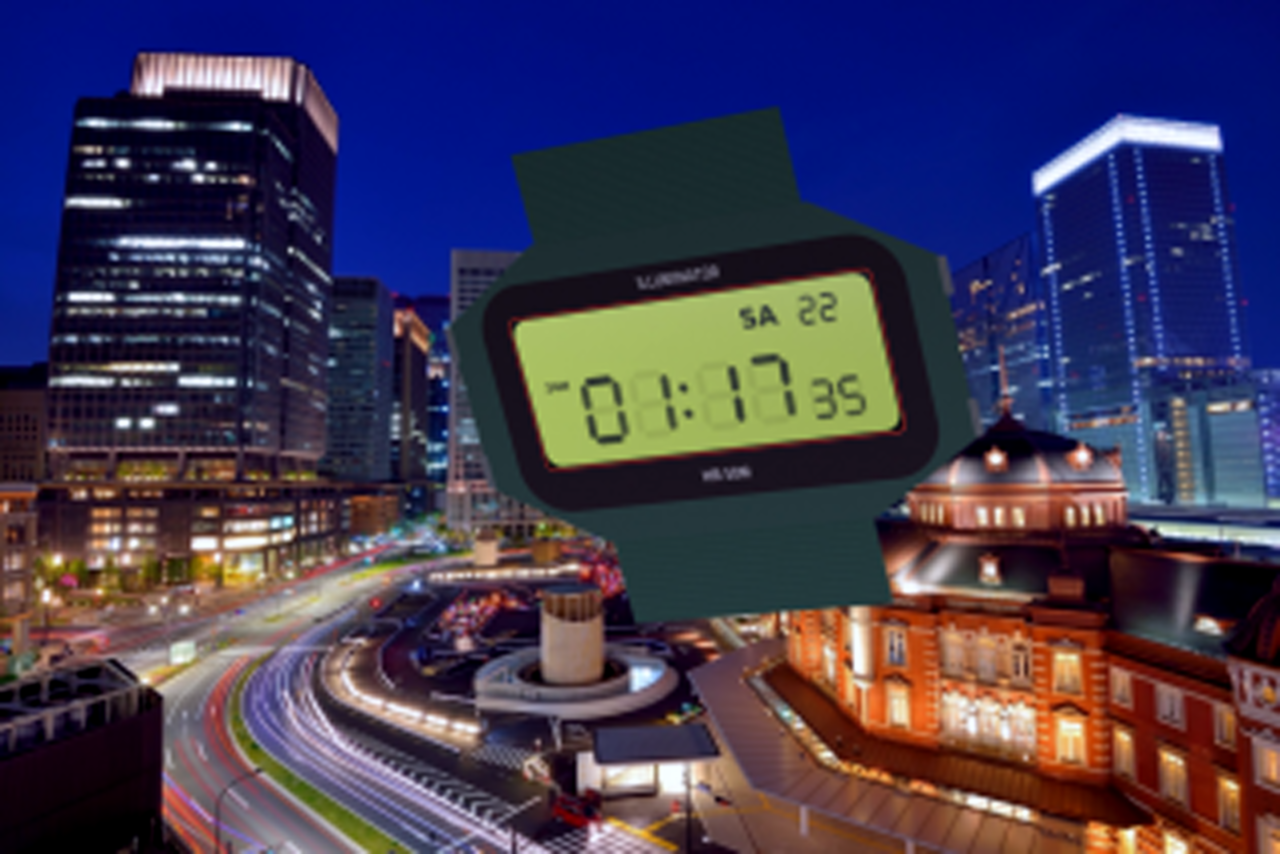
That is 1h17m35s
